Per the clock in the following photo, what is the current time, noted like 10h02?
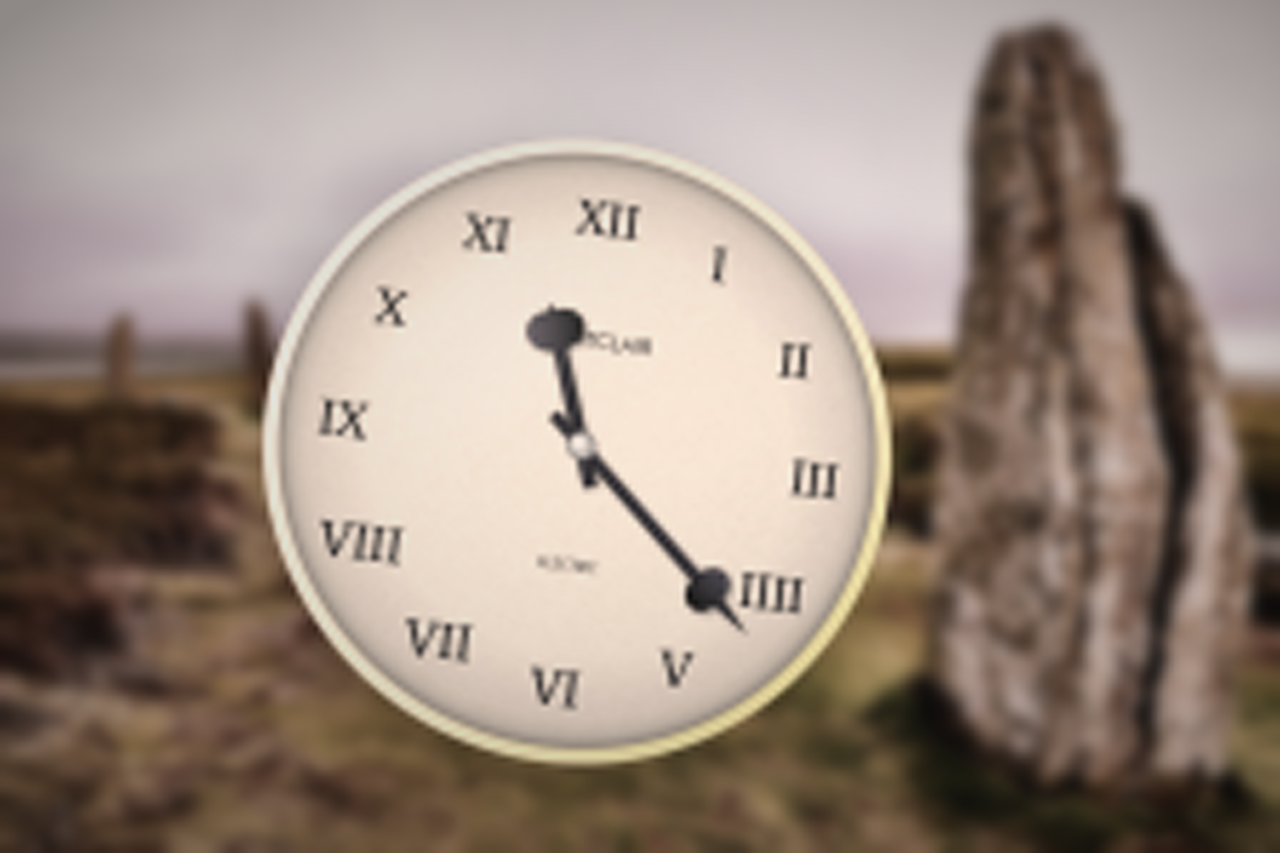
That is 11h22
